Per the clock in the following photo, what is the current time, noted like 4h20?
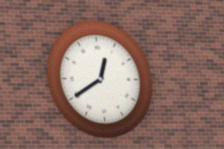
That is 12h40
